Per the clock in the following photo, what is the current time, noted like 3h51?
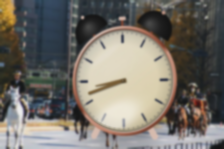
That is 8h42
